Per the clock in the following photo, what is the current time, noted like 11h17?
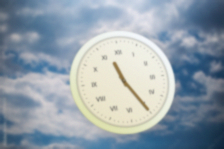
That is 11h25
